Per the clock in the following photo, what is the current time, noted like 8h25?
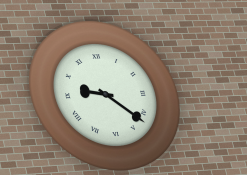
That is 9h22
